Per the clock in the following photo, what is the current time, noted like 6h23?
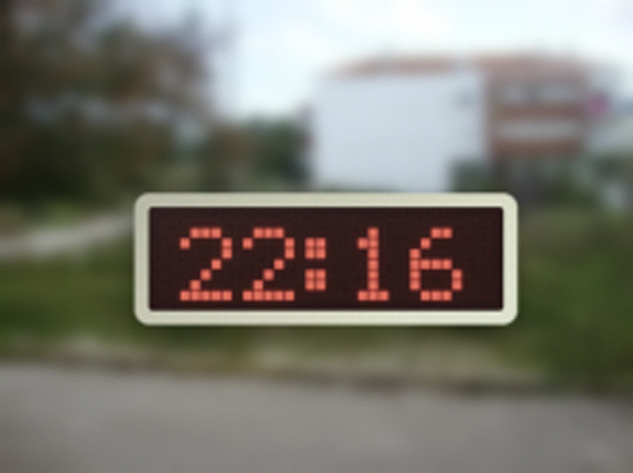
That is 22h16
